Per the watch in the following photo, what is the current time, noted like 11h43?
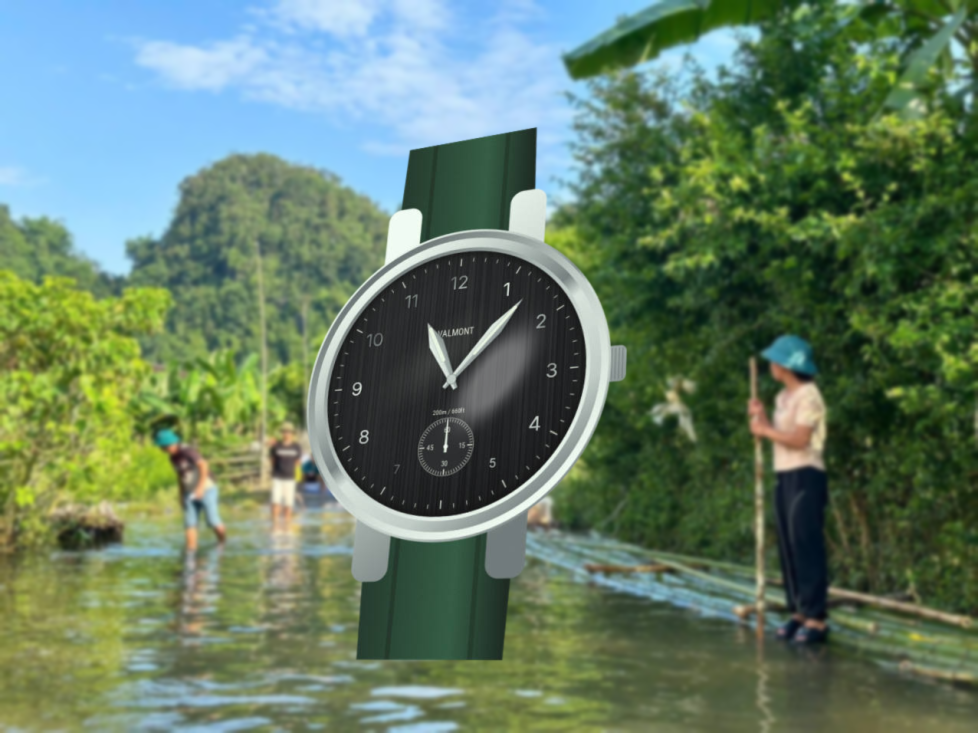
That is 11h07
